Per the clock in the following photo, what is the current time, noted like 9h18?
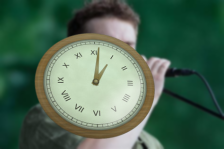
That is 1h01
